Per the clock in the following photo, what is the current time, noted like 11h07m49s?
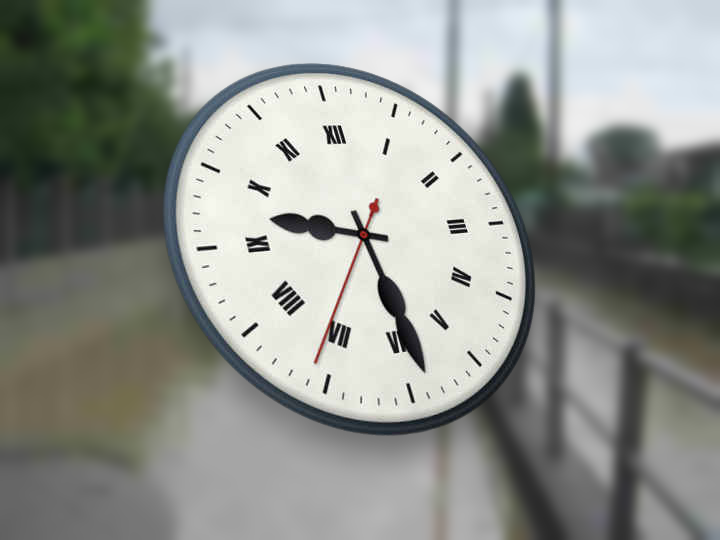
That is 9h28m36s
